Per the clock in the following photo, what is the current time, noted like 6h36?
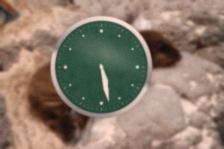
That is 5h28
